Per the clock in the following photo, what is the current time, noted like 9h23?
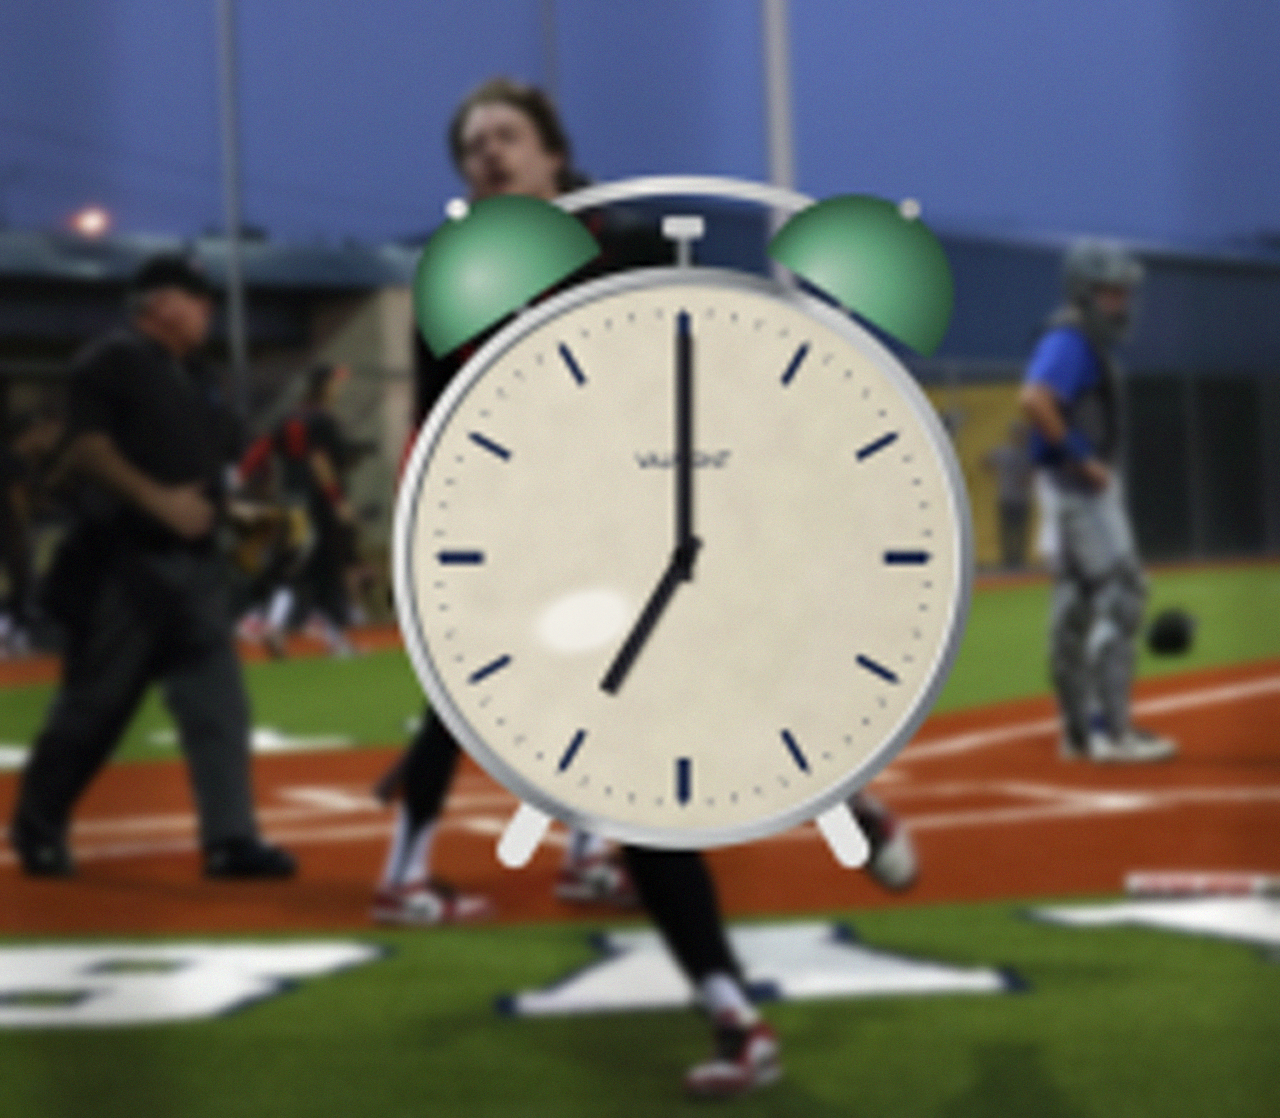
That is 7h00
